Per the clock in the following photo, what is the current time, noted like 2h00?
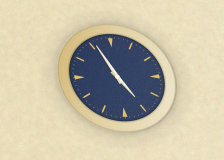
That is 4h56
